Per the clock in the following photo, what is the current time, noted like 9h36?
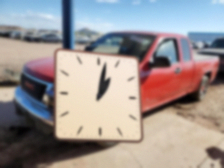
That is 1h02
